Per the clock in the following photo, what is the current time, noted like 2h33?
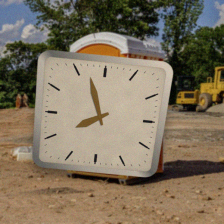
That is 7h57
